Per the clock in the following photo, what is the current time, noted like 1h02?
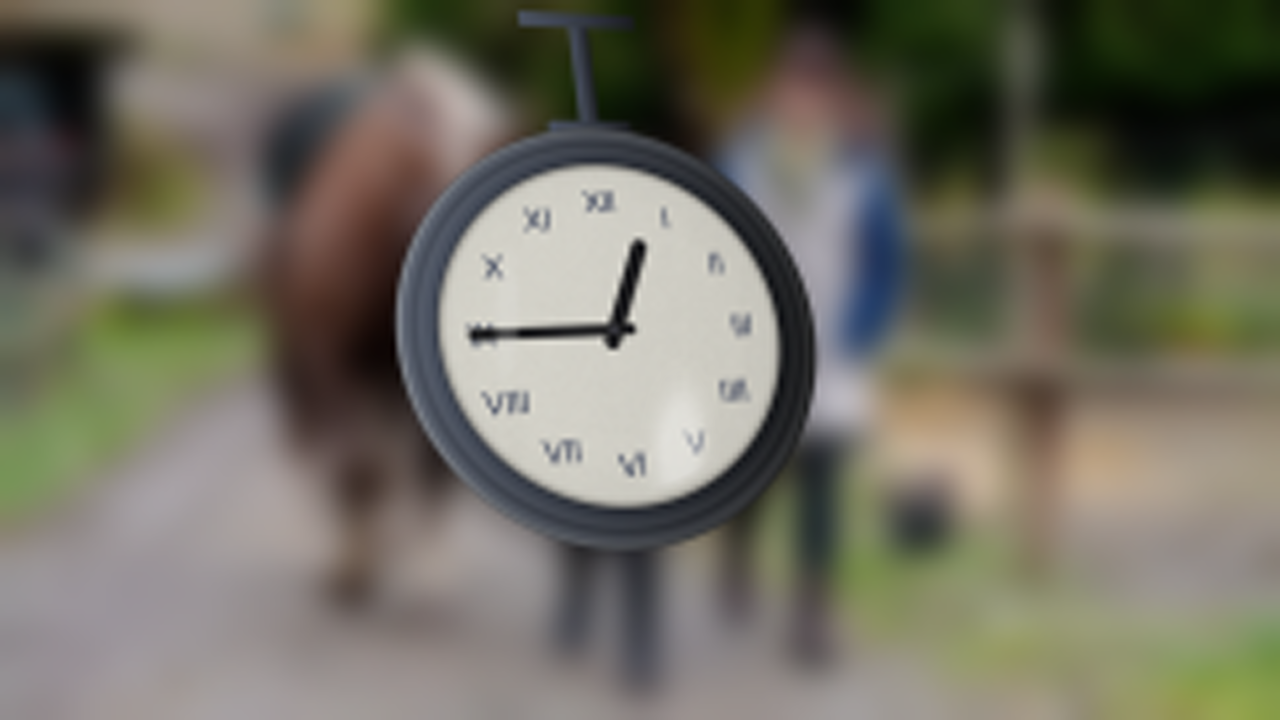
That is 12h45
